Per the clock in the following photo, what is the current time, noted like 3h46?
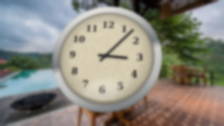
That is 3h07
